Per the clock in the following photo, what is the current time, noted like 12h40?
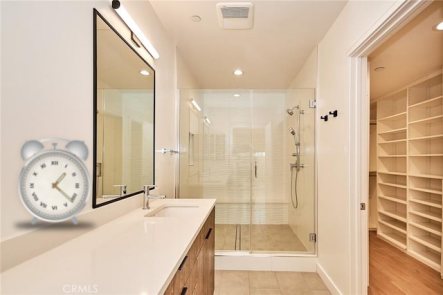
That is 1h22
